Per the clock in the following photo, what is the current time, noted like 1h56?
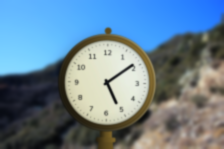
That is 5h09
